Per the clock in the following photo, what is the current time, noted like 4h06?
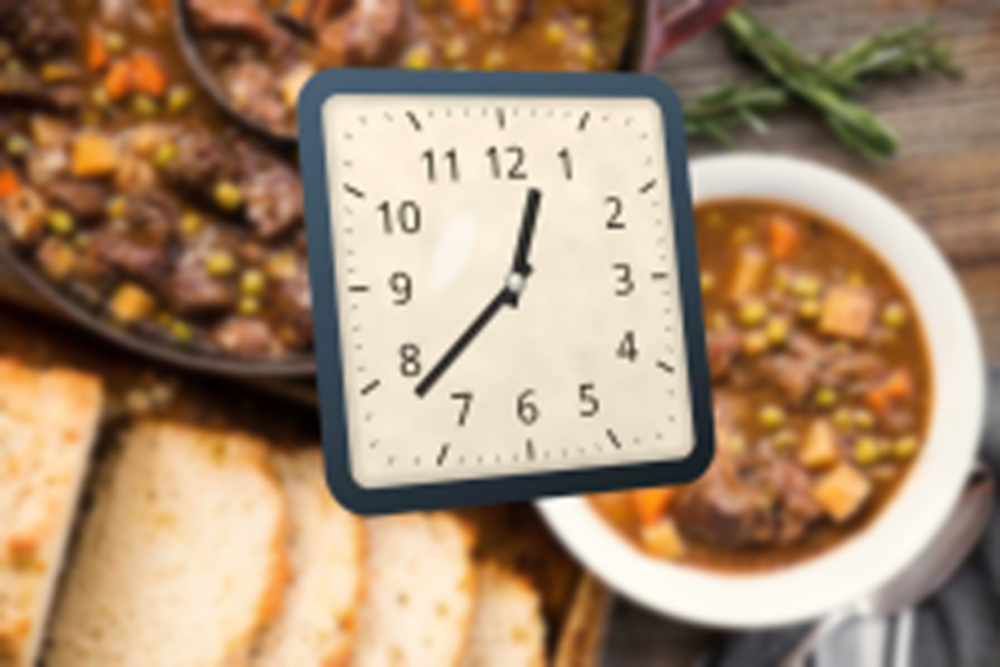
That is 12h38
